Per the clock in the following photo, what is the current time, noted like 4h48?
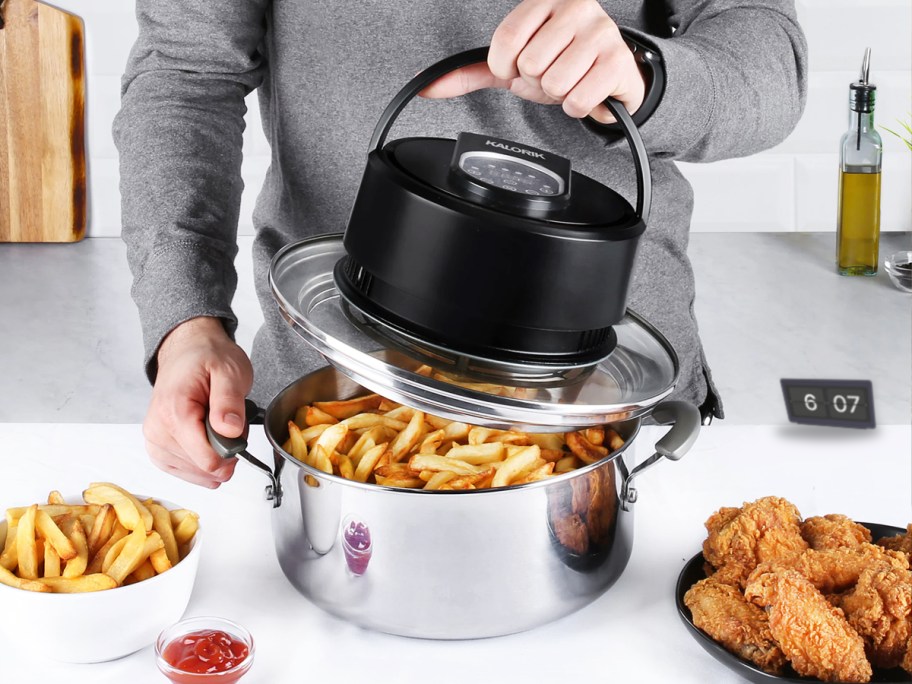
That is 6h07
